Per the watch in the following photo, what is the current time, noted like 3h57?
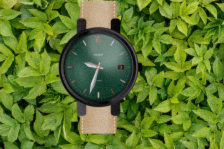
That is 9h33
